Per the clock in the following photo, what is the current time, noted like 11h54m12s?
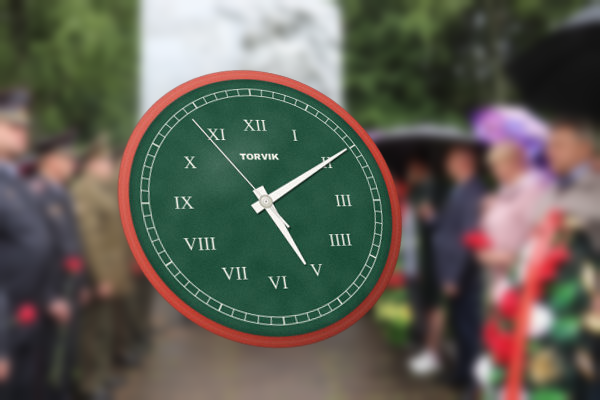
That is 5h09m54s
